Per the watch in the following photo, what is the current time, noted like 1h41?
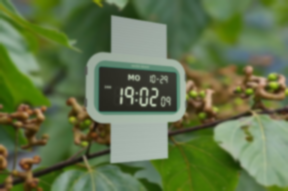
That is 19h02
